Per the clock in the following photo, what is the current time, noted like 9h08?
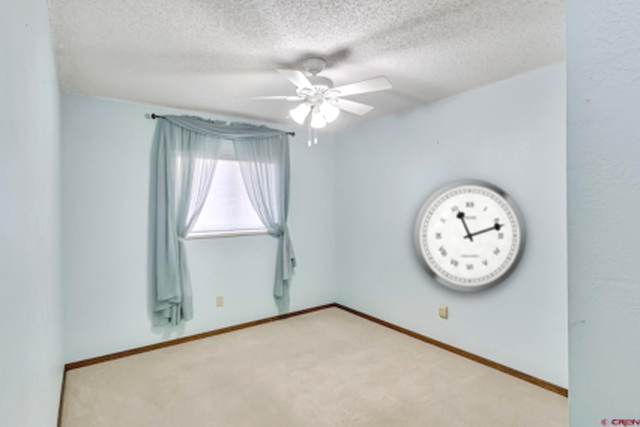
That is 11h12
